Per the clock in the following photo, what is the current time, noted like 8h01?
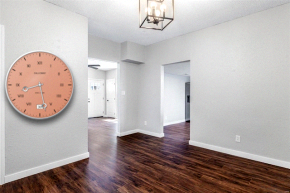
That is 8h28
